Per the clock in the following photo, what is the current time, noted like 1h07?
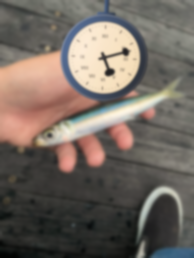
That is 5h12
